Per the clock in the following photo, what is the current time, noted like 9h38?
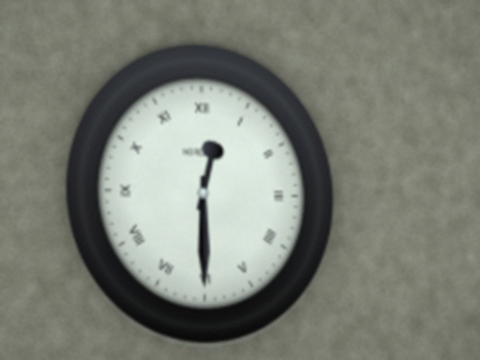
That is 12h30
